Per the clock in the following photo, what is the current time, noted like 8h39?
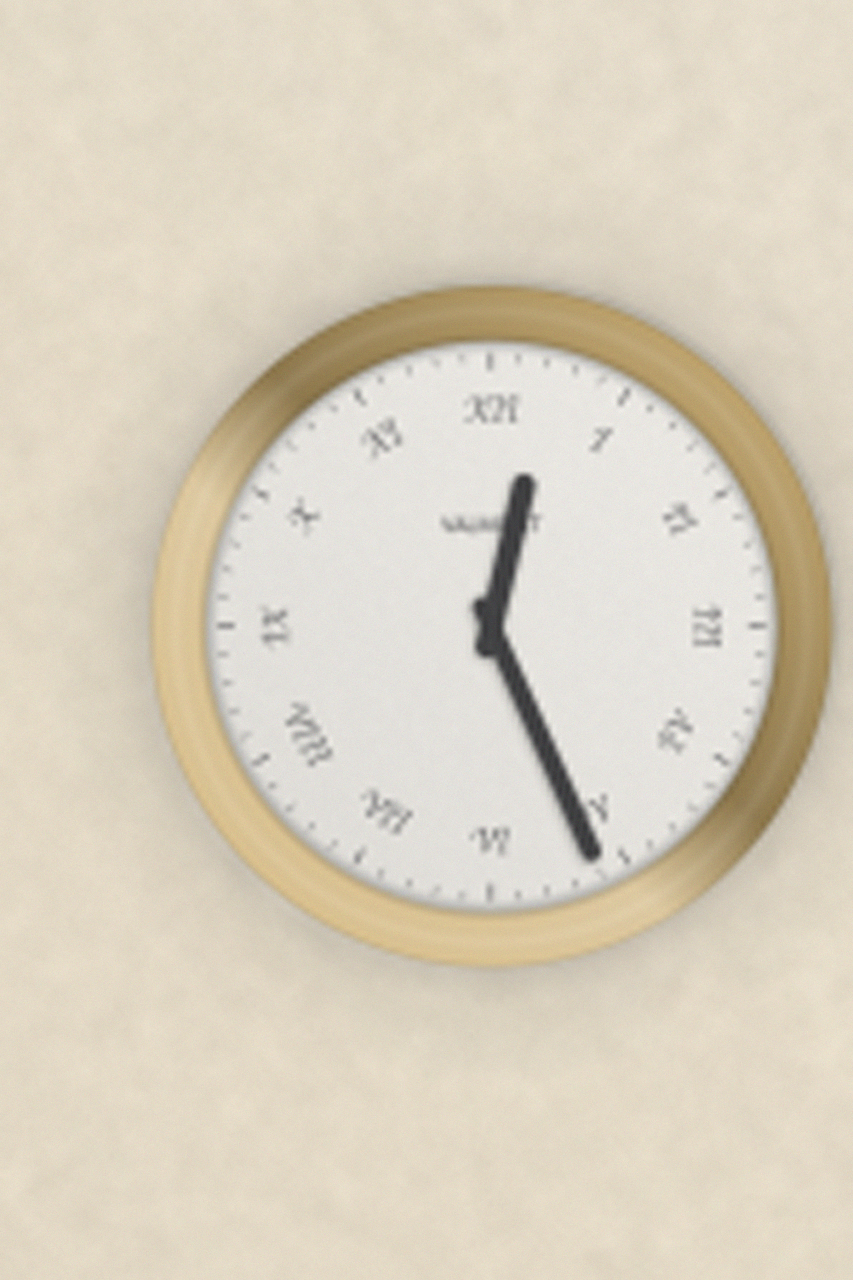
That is 12h26
